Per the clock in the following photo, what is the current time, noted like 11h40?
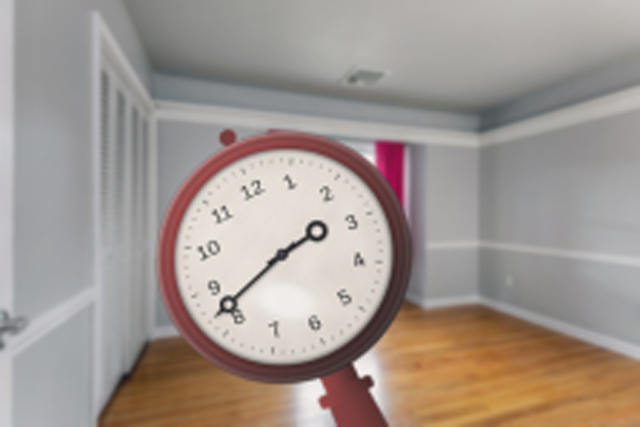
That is 2h42
